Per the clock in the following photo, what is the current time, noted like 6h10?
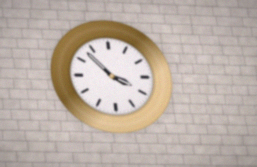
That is 3h53
